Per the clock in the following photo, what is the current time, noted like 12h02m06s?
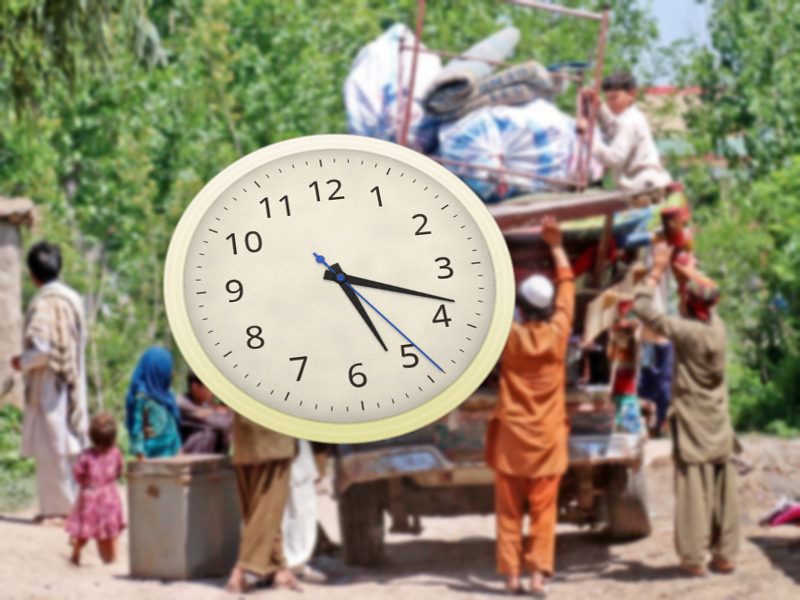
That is 5h18m24s
